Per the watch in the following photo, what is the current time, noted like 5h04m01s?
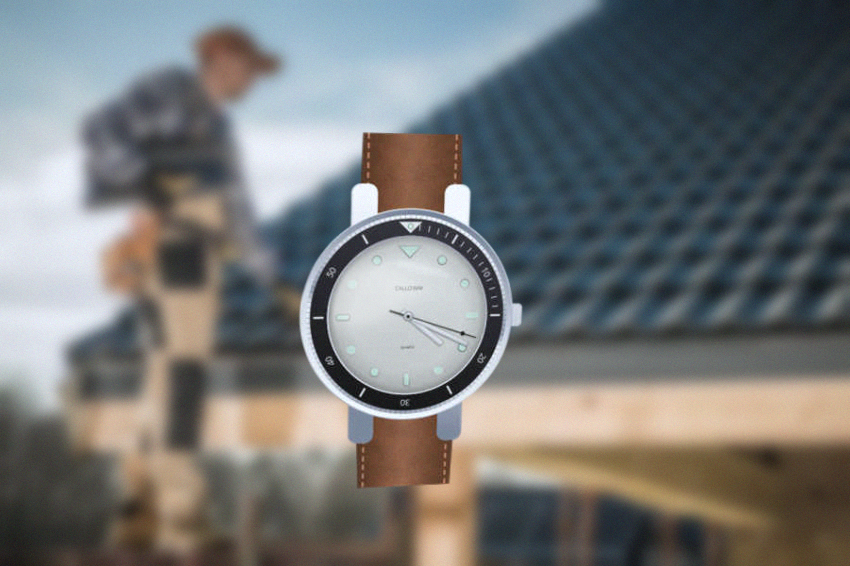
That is 4h19m18s
